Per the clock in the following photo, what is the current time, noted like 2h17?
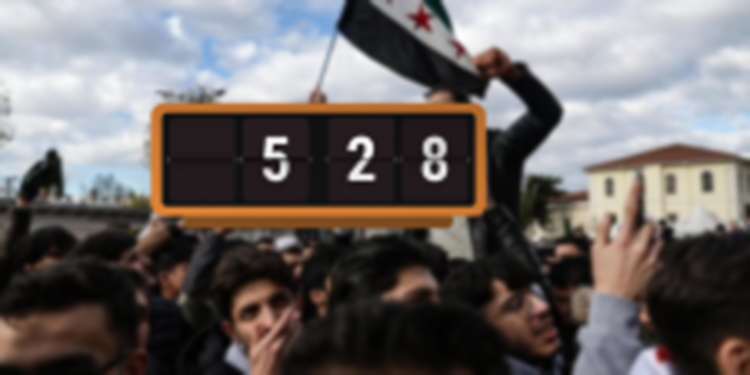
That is 5h28
